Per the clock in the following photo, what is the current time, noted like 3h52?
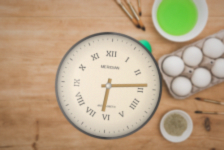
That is 6h14
